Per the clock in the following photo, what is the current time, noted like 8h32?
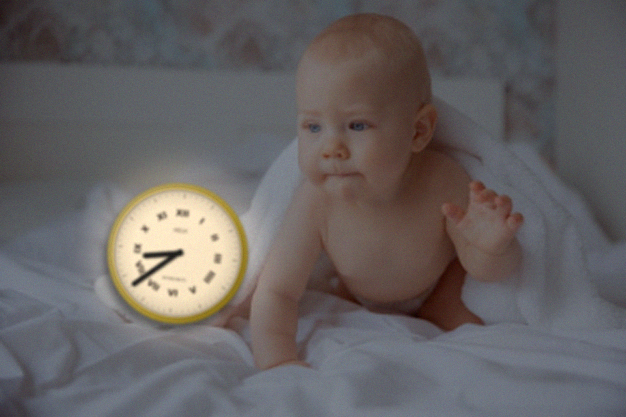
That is 8h38
